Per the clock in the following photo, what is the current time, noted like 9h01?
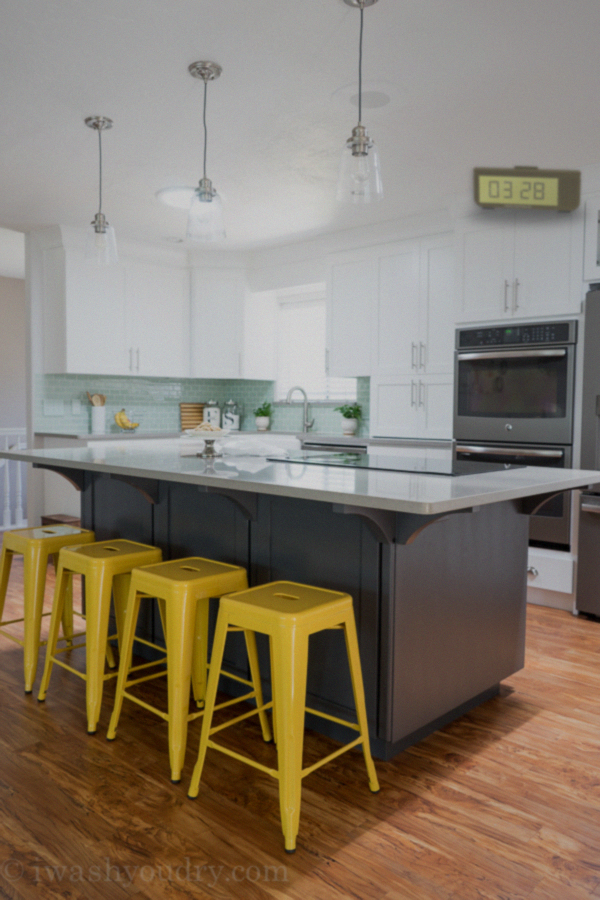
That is 3h28
